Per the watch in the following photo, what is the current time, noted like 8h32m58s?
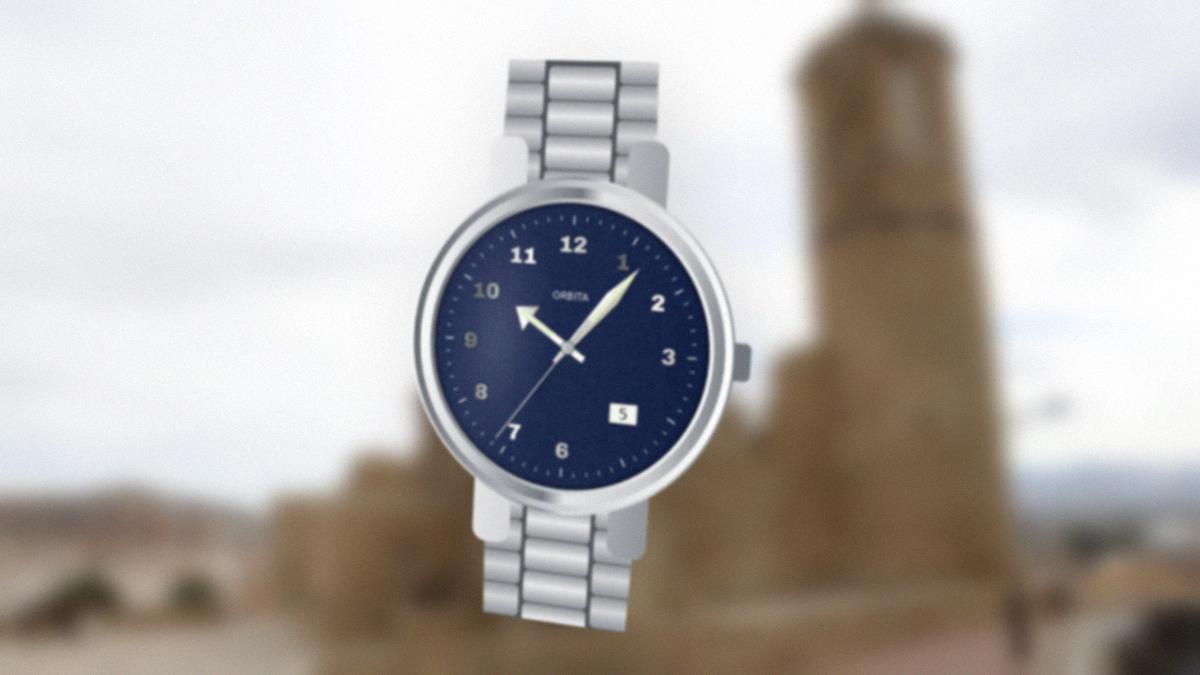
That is 10h06m36s
